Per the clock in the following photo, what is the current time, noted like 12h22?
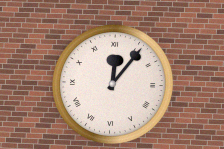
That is 12h06
